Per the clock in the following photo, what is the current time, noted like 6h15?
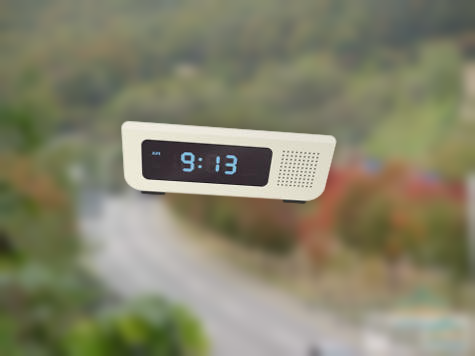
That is 9h13
